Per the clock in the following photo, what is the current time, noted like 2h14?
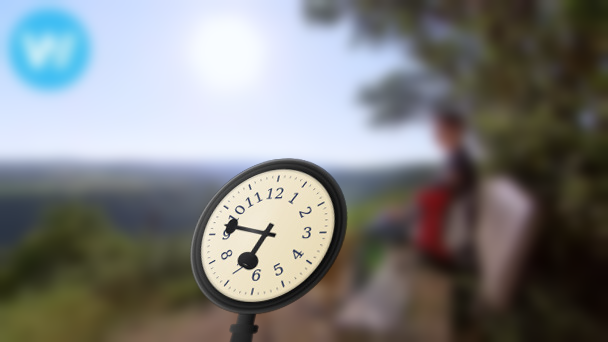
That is 6h47
